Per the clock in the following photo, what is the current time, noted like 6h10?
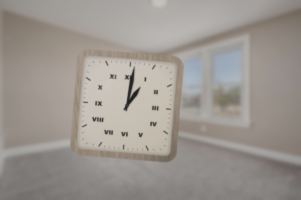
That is 1h01
